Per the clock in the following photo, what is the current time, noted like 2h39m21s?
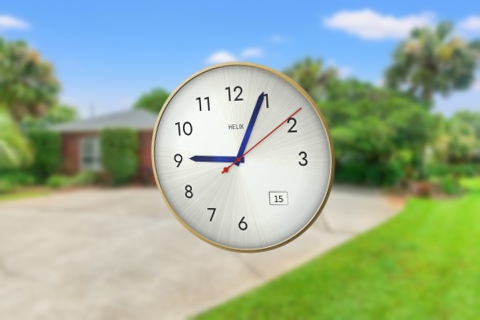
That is 9h04m09s
